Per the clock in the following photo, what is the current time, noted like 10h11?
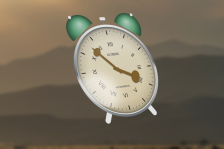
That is 3h53
